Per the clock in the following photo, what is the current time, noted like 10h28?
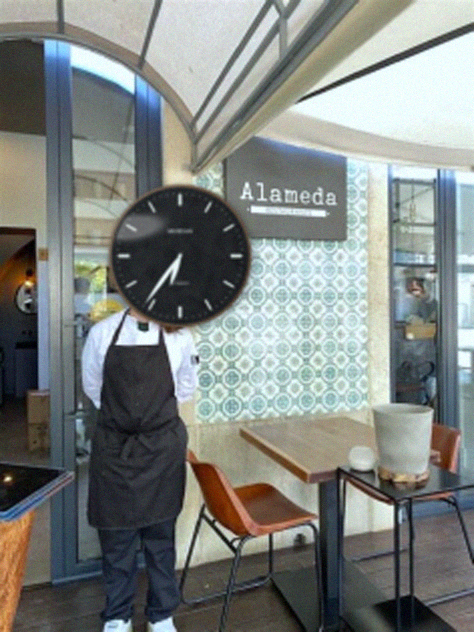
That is 6h36
